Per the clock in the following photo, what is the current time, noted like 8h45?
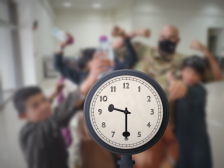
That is 9h30
